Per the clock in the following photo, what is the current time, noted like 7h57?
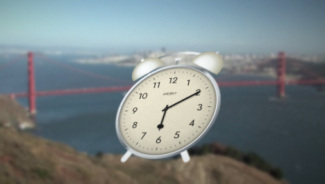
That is 6h10
